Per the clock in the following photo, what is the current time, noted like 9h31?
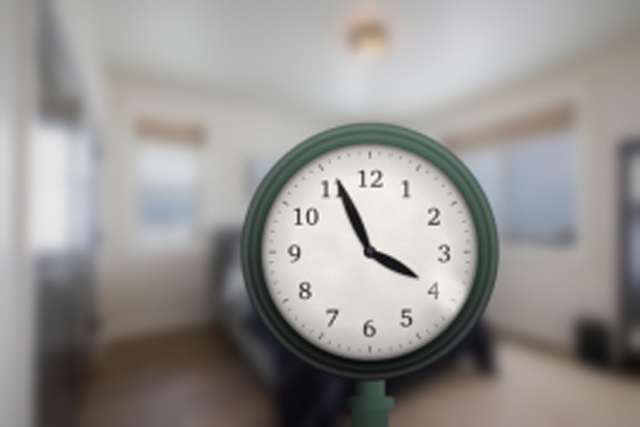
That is 3h56
